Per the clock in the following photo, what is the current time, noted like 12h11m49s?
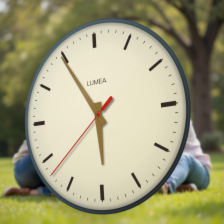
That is 5h54m38s
